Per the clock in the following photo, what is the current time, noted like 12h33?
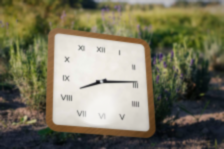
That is 8h14
